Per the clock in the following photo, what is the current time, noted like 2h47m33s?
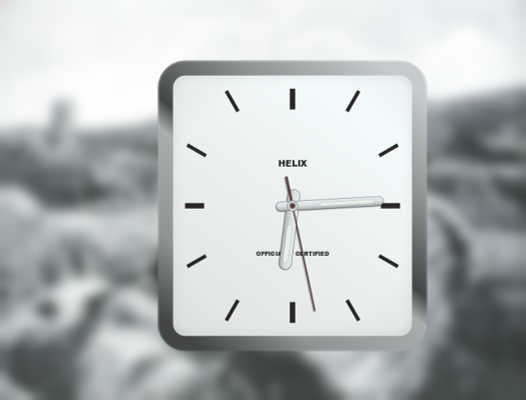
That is 6h14m28s
